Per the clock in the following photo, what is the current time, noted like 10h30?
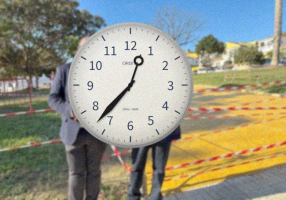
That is 12h37
